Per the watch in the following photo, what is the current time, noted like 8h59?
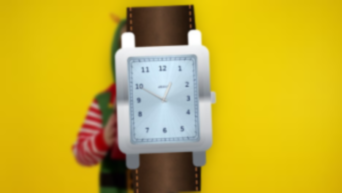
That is 12h50
